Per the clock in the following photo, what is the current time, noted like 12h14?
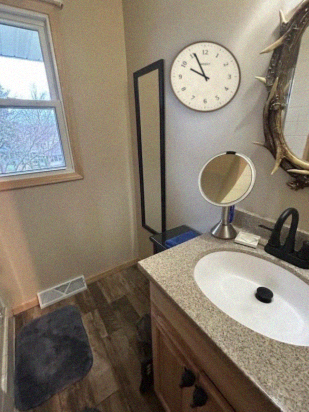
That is 9h56
